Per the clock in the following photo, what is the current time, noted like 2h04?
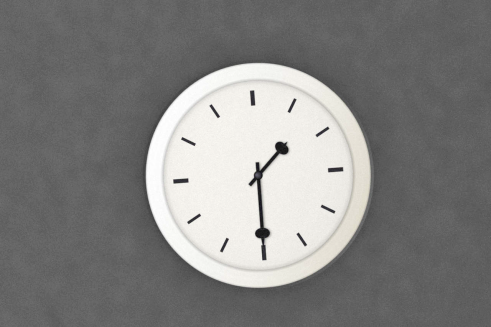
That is 1h30
